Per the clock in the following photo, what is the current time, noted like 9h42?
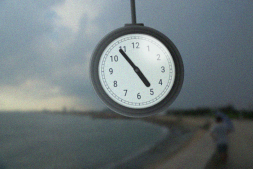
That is 4h54
